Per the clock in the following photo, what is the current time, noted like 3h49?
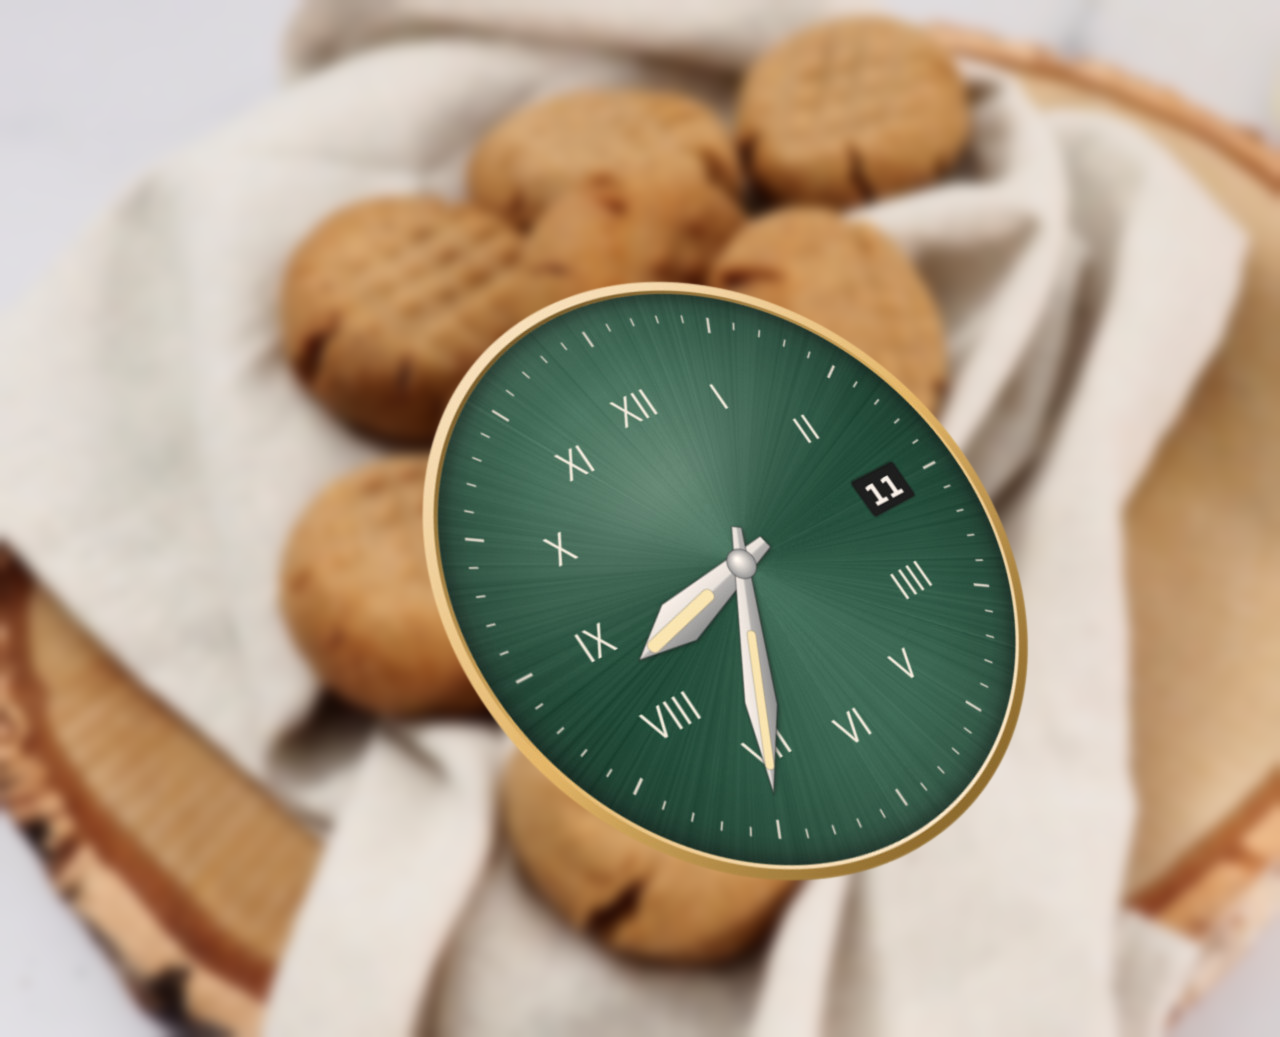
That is 8h35
